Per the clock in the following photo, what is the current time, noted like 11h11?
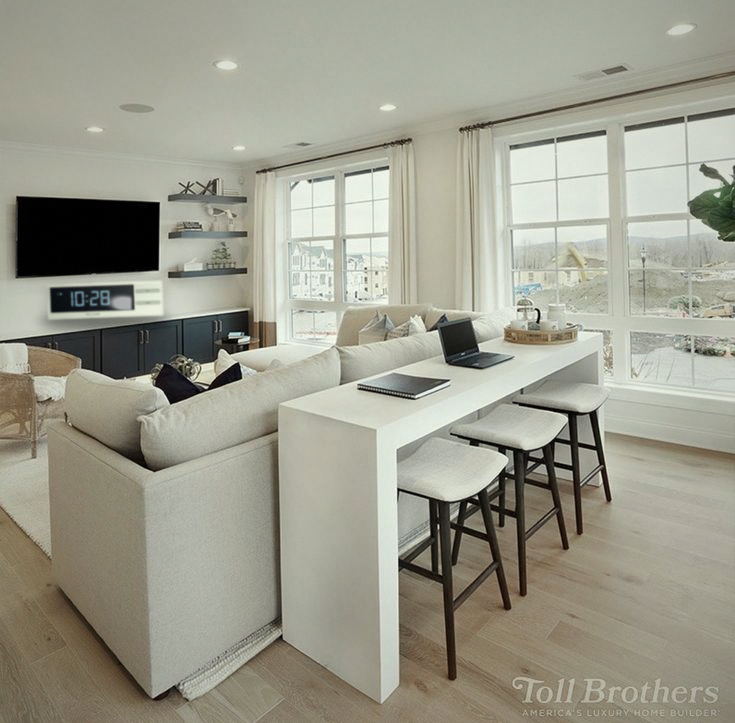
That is 10h28
